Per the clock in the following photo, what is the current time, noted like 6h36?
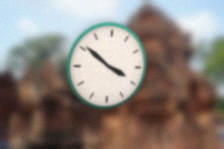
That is 3h51
